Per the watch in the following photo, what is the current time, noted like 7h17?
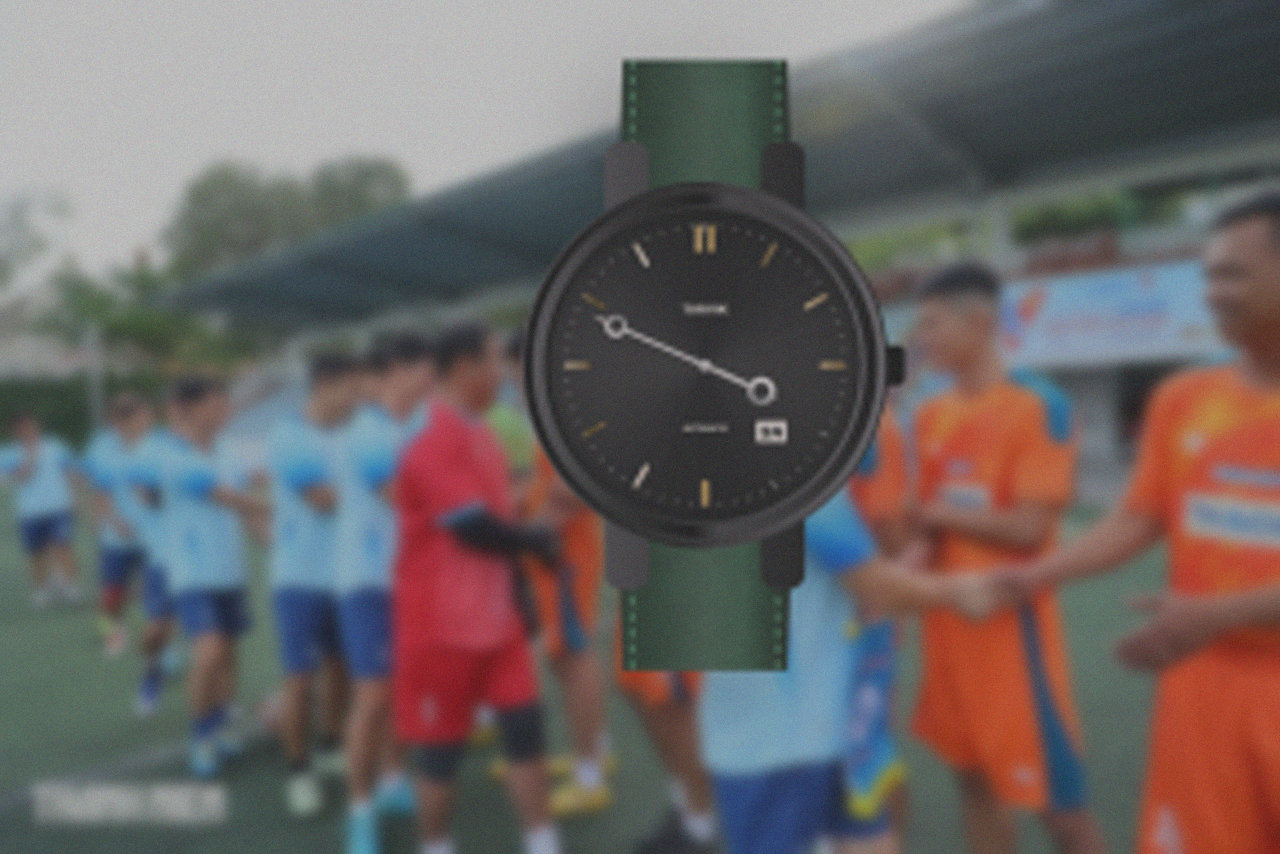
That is 3h49
